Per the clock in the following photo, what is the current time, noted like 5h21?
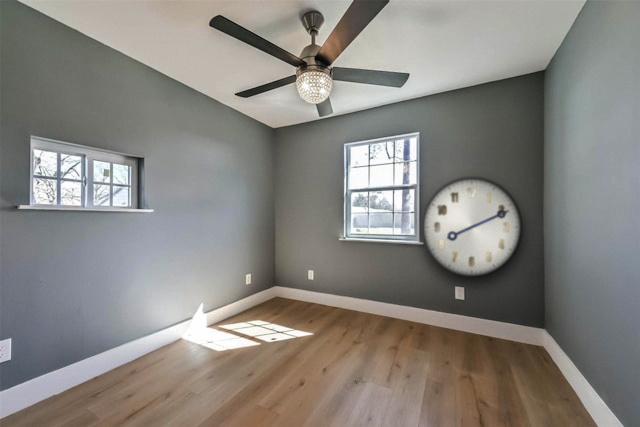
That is 8h11
